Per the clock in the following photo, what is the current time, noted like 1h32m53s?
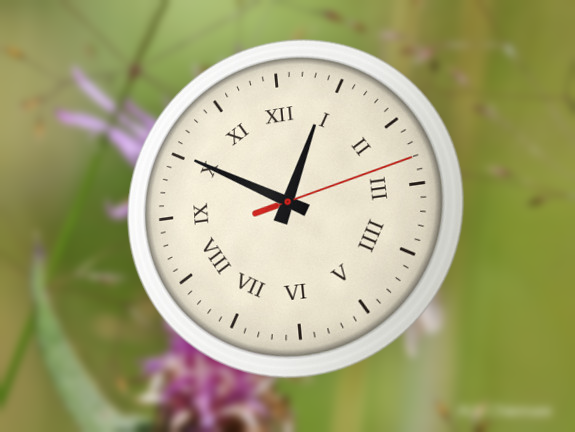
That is 12h50m13s
